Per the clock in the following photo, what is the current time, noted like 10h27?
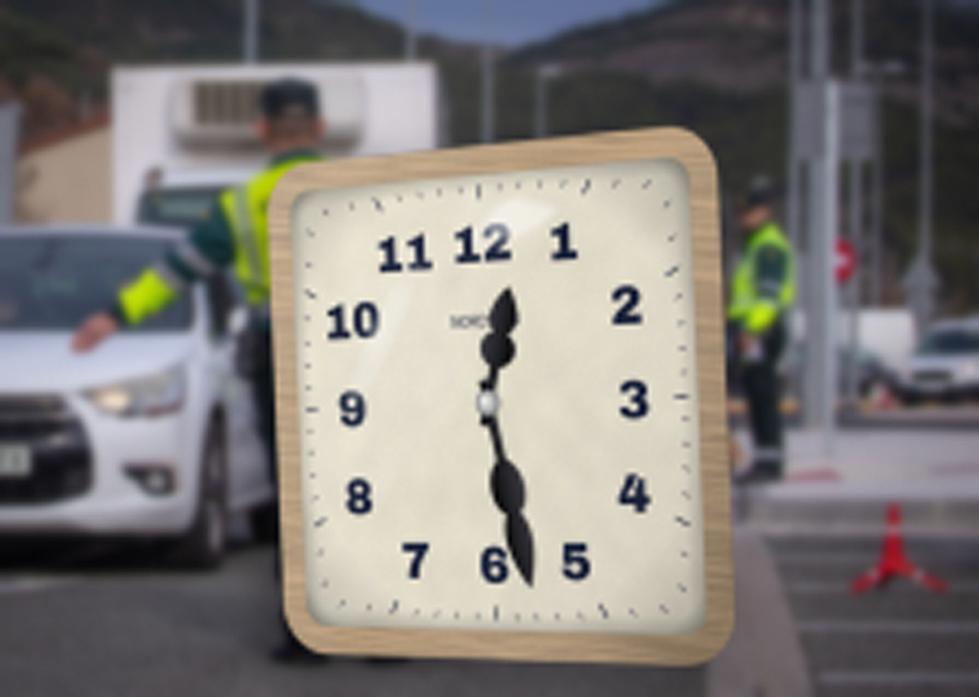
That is 12h28
